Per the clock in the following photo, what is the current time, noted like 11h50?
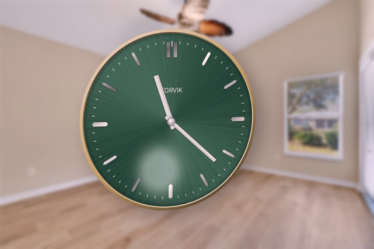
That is 11h22
